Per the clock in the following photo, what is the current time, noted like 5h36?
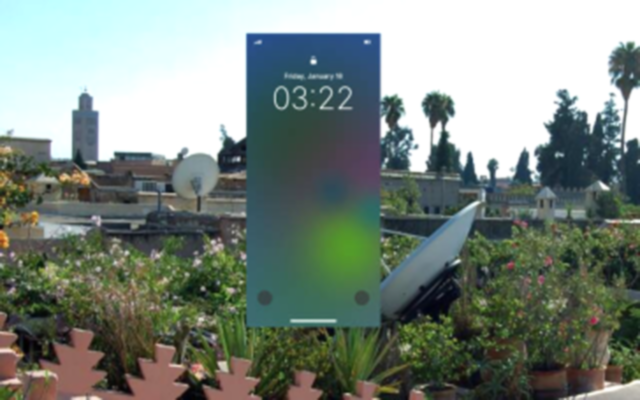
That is 3h22
